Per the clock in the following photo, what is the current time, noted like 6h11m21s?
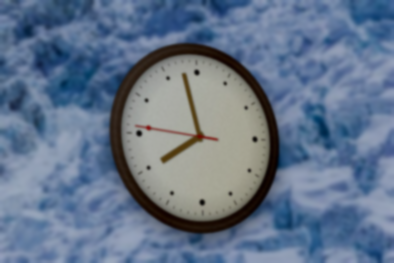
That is 7h57m46s
